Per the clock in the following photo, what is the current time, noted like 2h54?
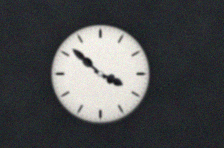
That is 3h52
